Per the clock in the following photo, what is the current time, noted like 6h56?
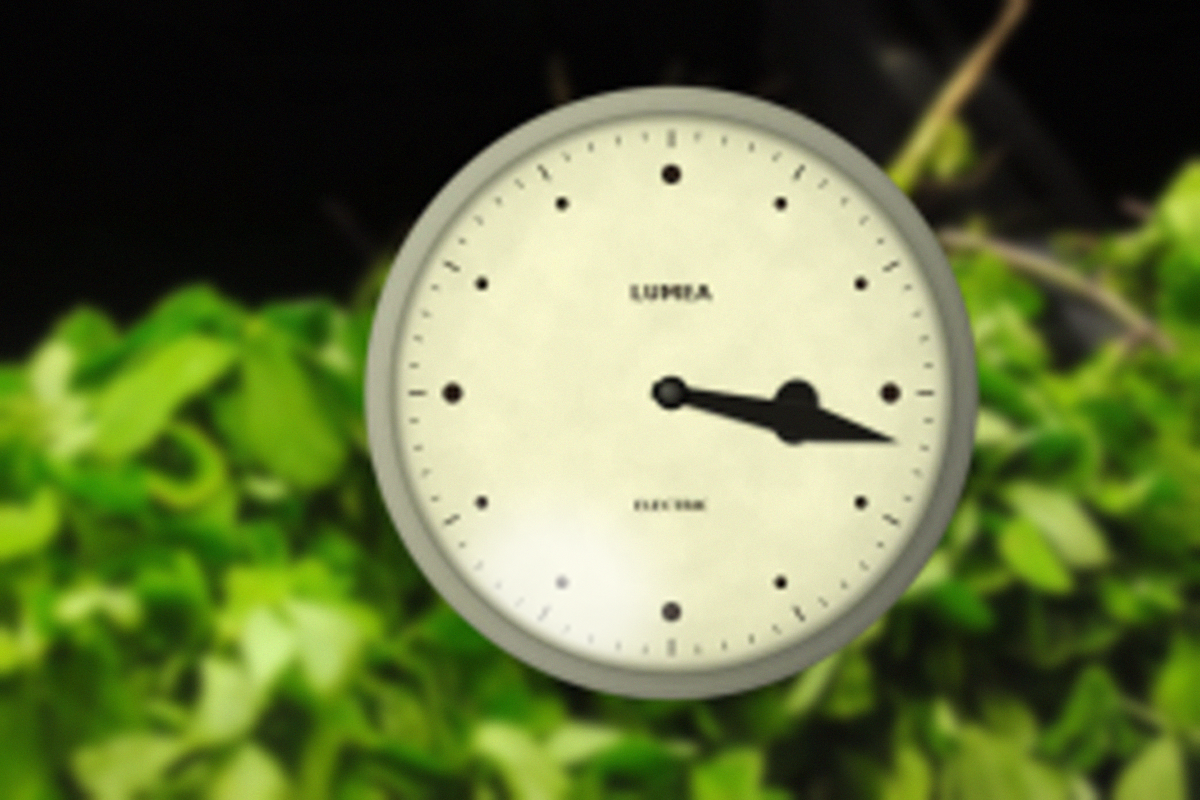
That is 3h17
